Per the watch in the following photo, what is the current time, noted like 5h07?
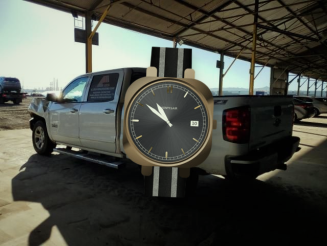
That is 10h51
